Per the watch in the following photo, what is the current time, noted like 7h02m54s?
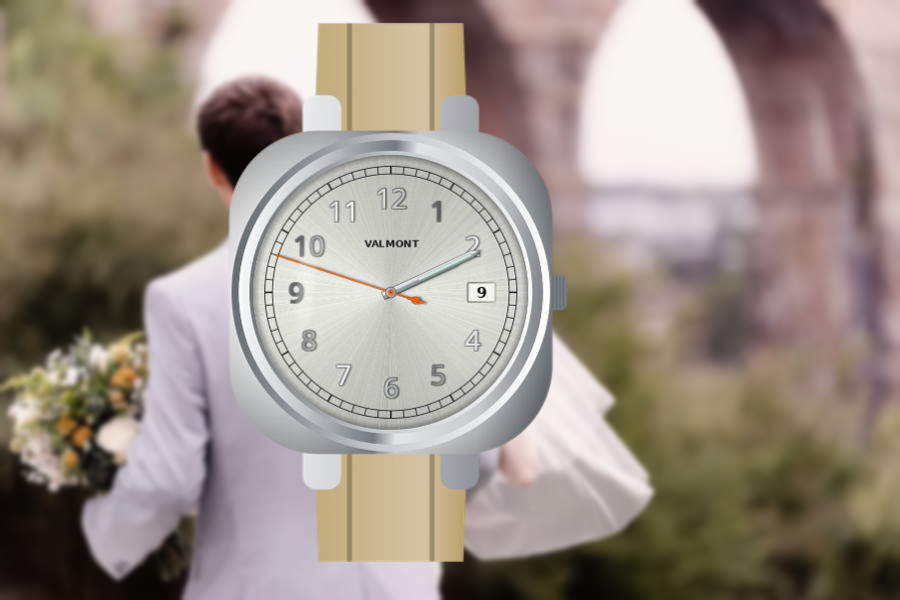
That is 2h10m48s
